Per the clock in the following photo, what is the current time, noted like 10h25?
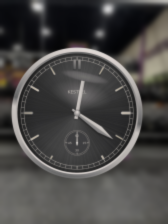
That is 12h21
